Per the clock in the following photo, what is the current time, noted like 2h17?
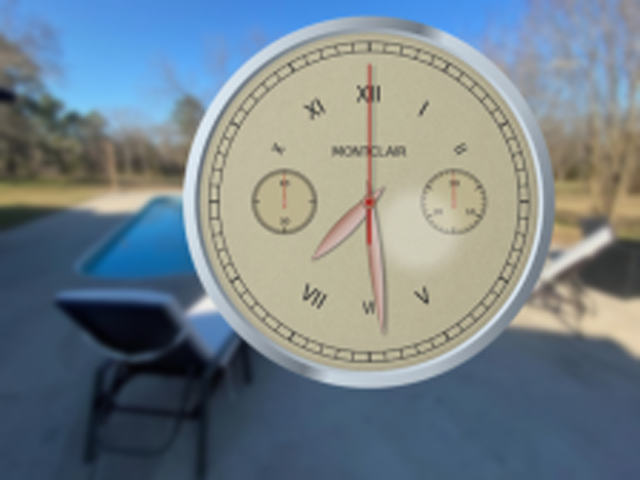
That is 7h29
